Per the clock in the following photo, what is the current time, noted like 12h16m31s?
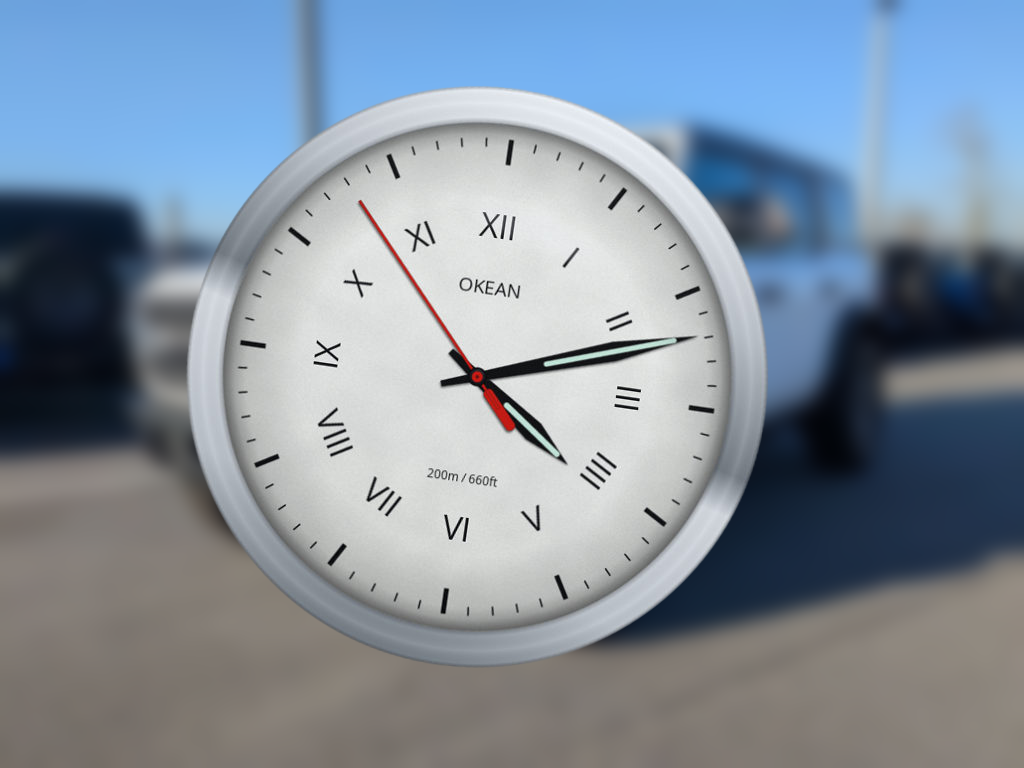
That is 4h11m53s
